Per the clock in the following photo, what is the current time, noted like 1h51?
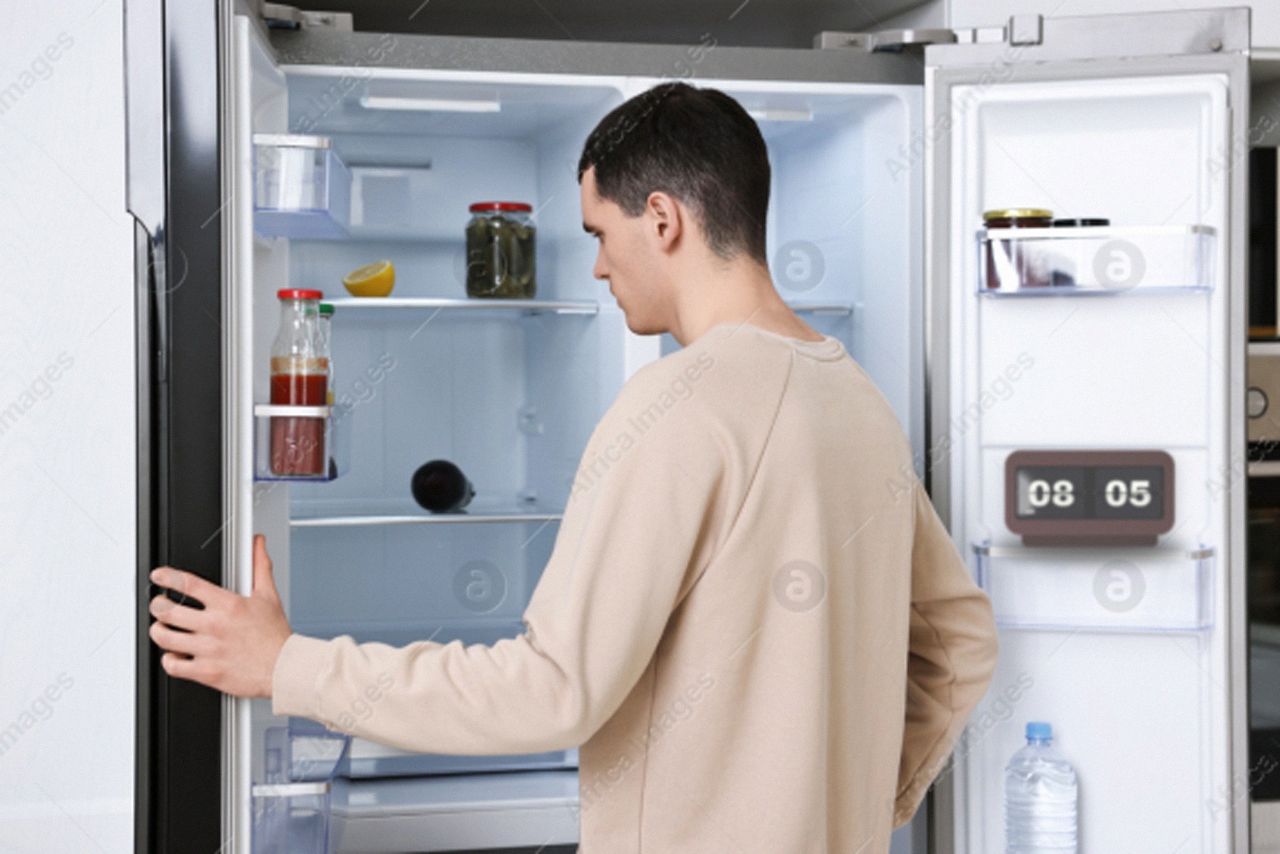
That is 8h05
